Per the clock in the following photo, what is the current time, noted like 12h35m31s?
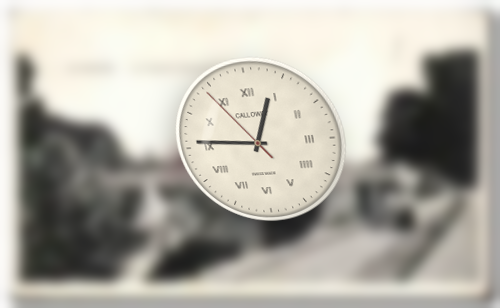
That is 12h45m54s
